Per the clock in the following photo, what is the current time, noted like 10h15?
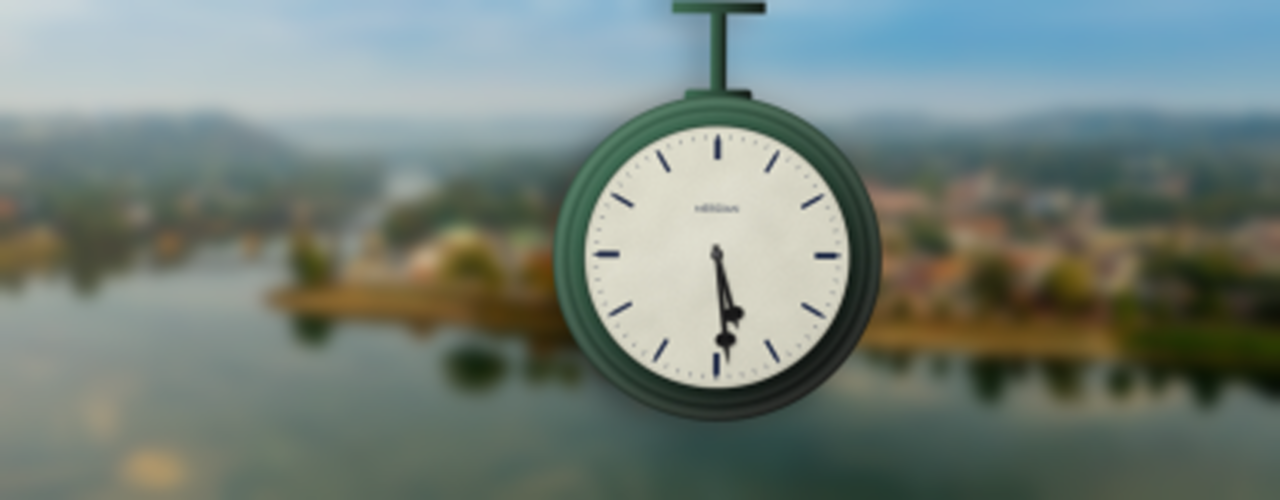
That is 5h29
